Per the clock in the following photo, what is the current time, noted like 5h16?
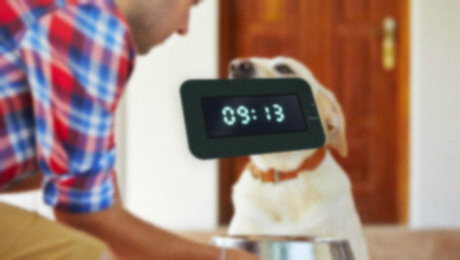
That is 9h13
